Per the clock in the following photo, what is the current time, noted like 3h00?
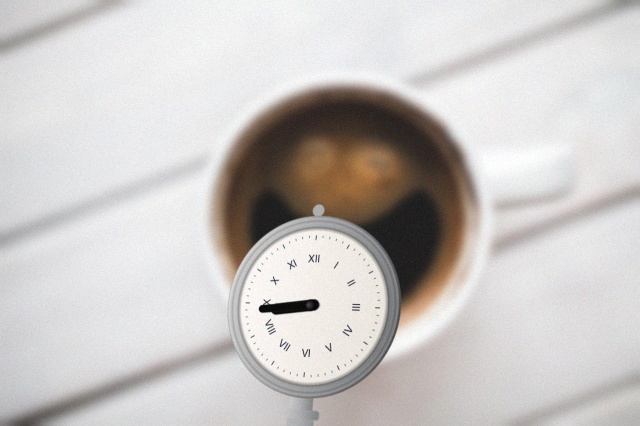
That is 8h44
